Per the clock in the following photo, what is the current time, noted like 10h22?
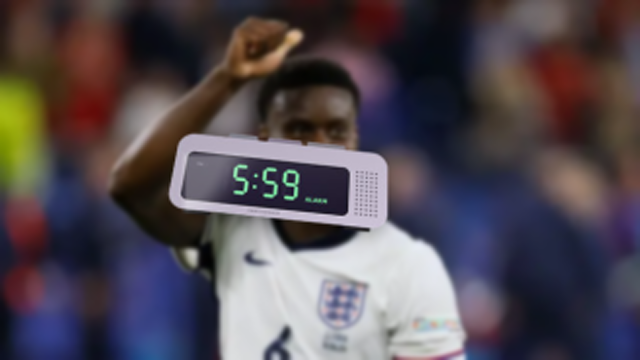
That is 5h59
